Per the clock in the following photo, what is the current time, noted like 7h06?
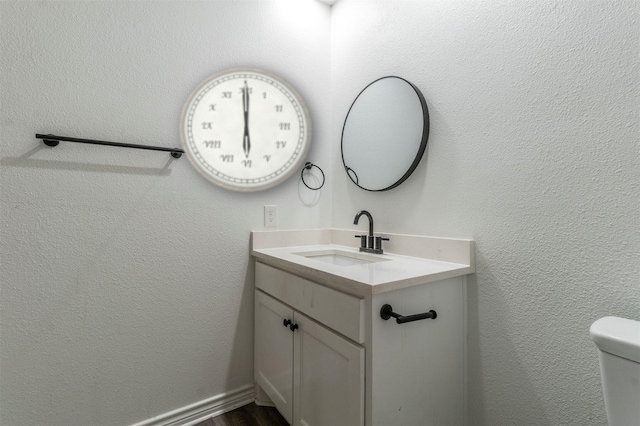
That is 6h00
